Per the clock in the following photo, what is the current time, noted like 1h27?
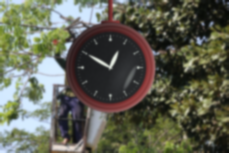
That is 12h50
